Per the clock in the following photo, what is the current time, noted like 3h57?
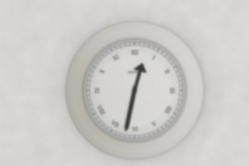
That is 12h32
